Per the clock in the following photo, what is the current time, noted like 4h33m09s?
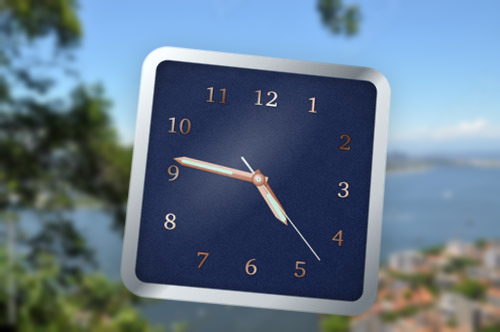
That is 4h46m23s
